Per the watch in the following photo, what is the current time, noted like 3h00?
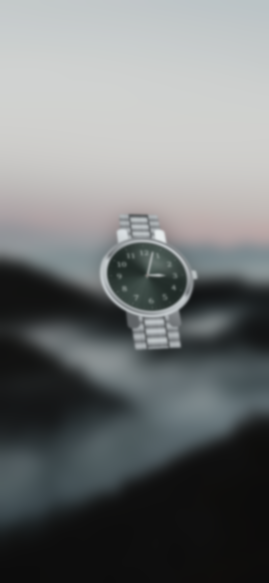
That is 3h03
